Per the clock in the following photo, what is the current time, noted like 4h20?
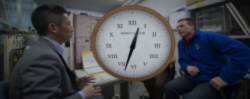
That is 12h33
